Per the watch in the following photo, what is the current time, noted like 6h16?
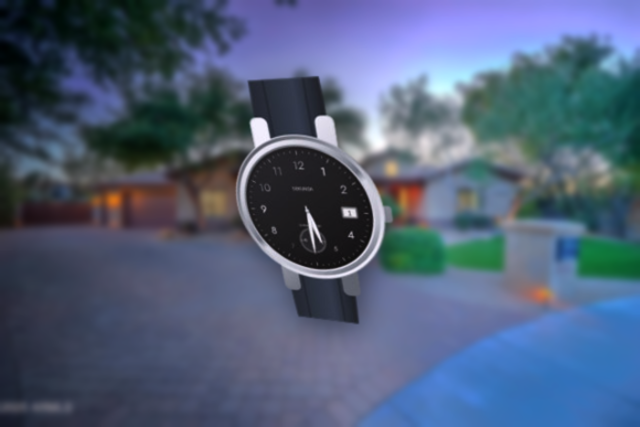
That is 5h30
